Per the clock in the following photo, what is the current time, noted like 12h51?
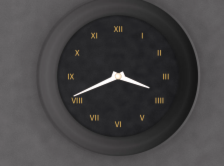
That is 3h41
